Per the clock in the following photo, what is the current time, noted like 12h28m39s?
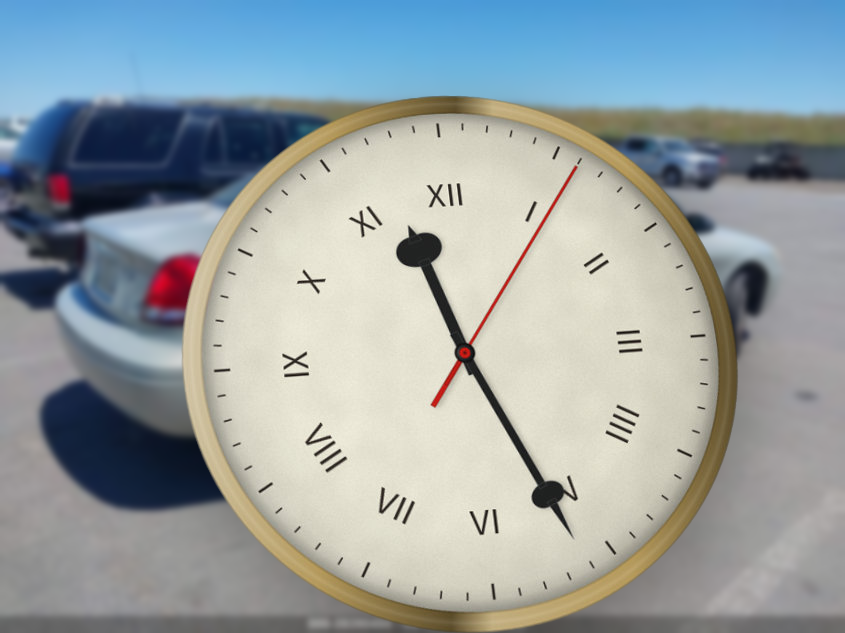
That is 11h26m06s
